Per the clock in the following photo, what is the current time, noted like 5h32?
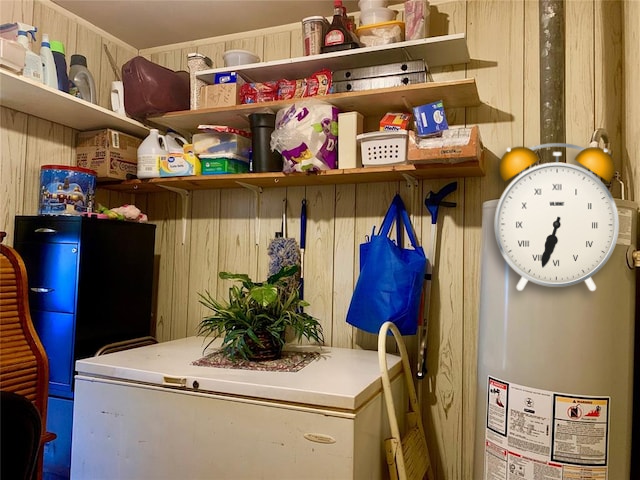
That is 6h33
